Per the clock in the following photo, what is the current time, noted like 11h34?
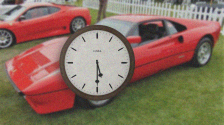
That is 5h30
